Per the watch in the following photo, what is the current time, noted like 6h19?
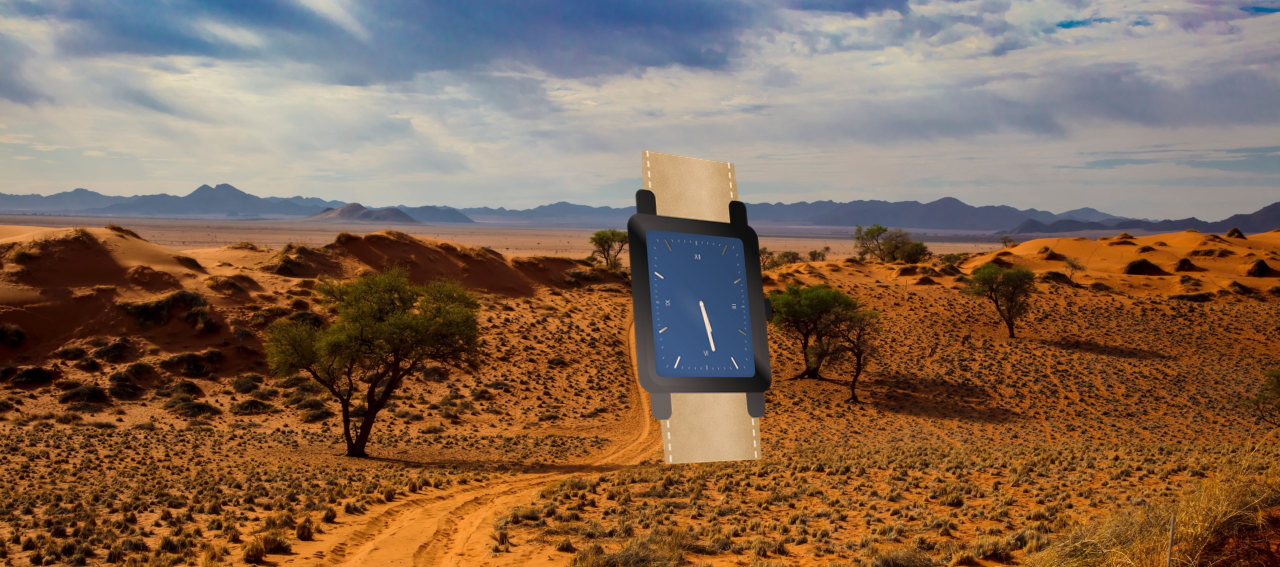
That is 5h28
